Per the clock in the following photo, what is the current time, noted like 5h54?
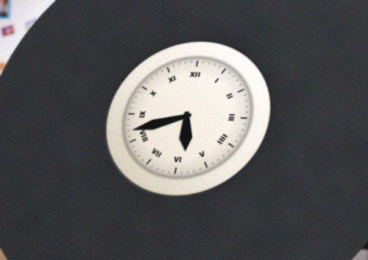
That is 5h42
